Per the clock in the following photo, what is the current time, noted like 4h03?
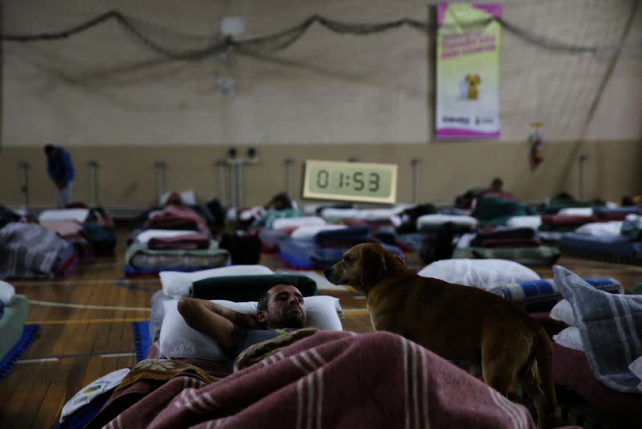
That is 1h53
